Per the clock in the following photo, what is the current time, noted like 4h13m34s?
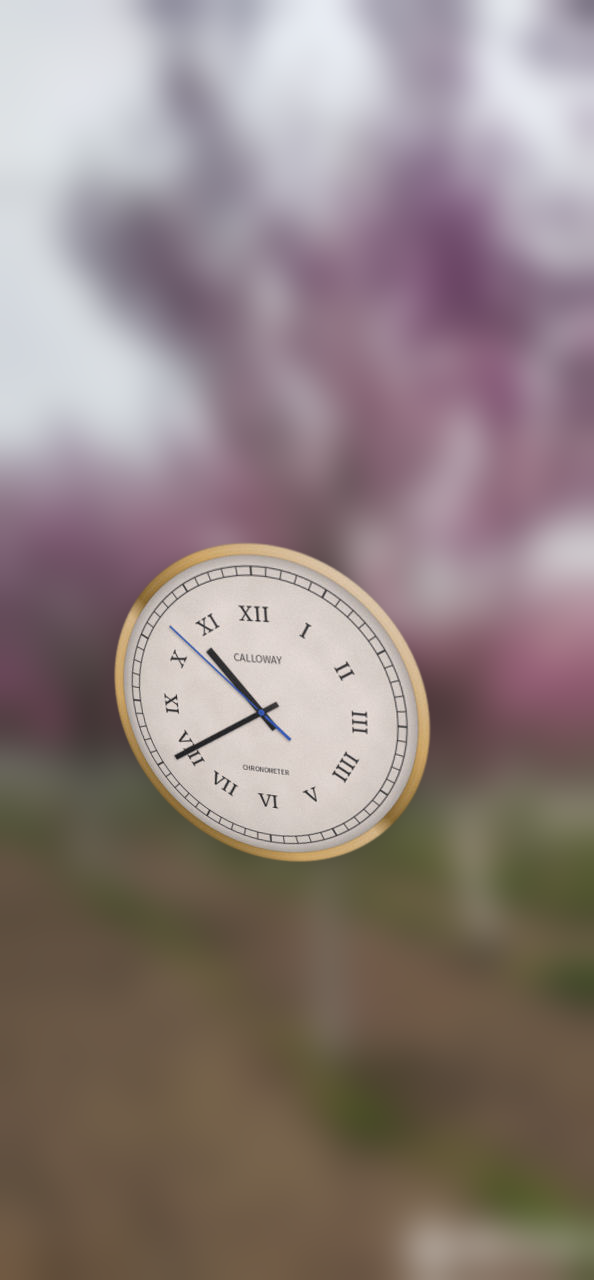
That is 10h39m52s
